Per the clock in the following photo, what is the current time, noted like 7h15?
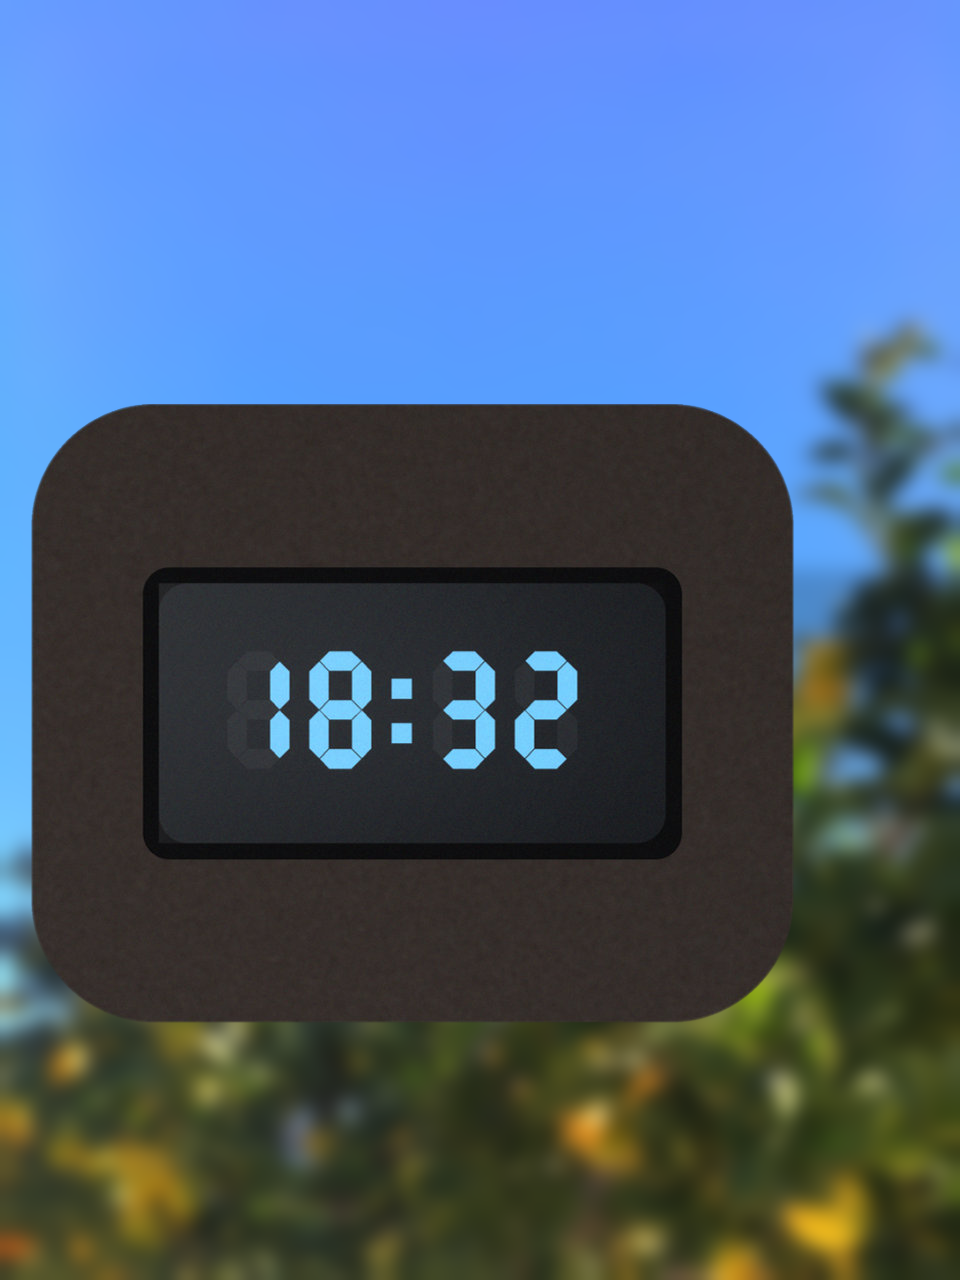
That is 18h32
